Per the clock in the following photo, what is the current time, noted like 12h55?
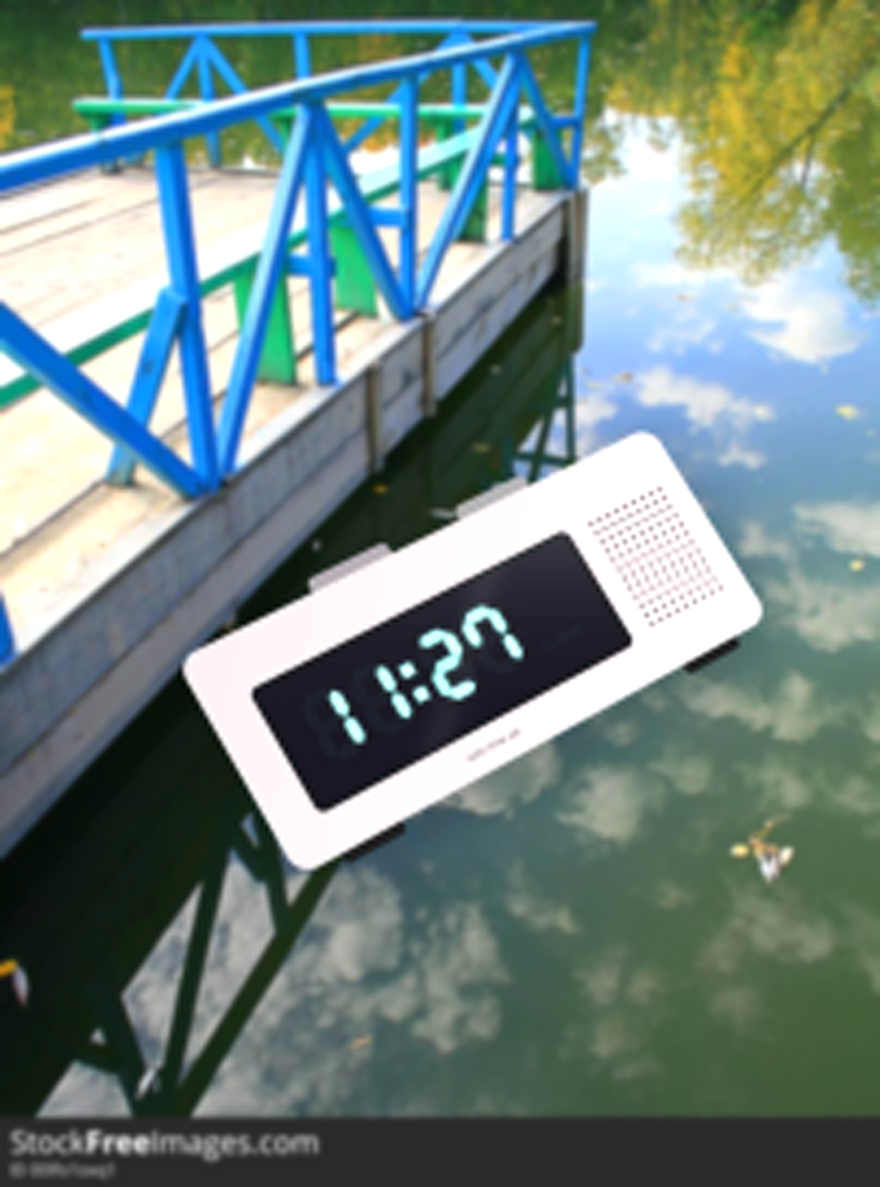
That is 11h27
